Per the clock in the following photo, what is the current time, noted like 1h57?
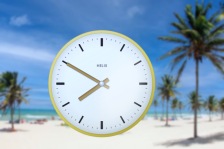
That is 7h50
